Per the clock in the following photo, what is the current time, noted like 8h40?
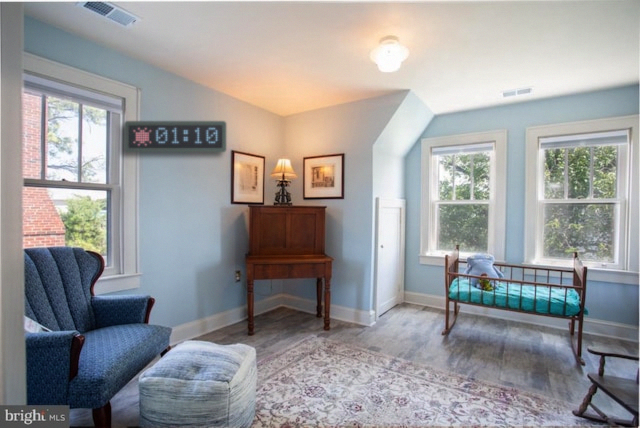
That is 1h10
